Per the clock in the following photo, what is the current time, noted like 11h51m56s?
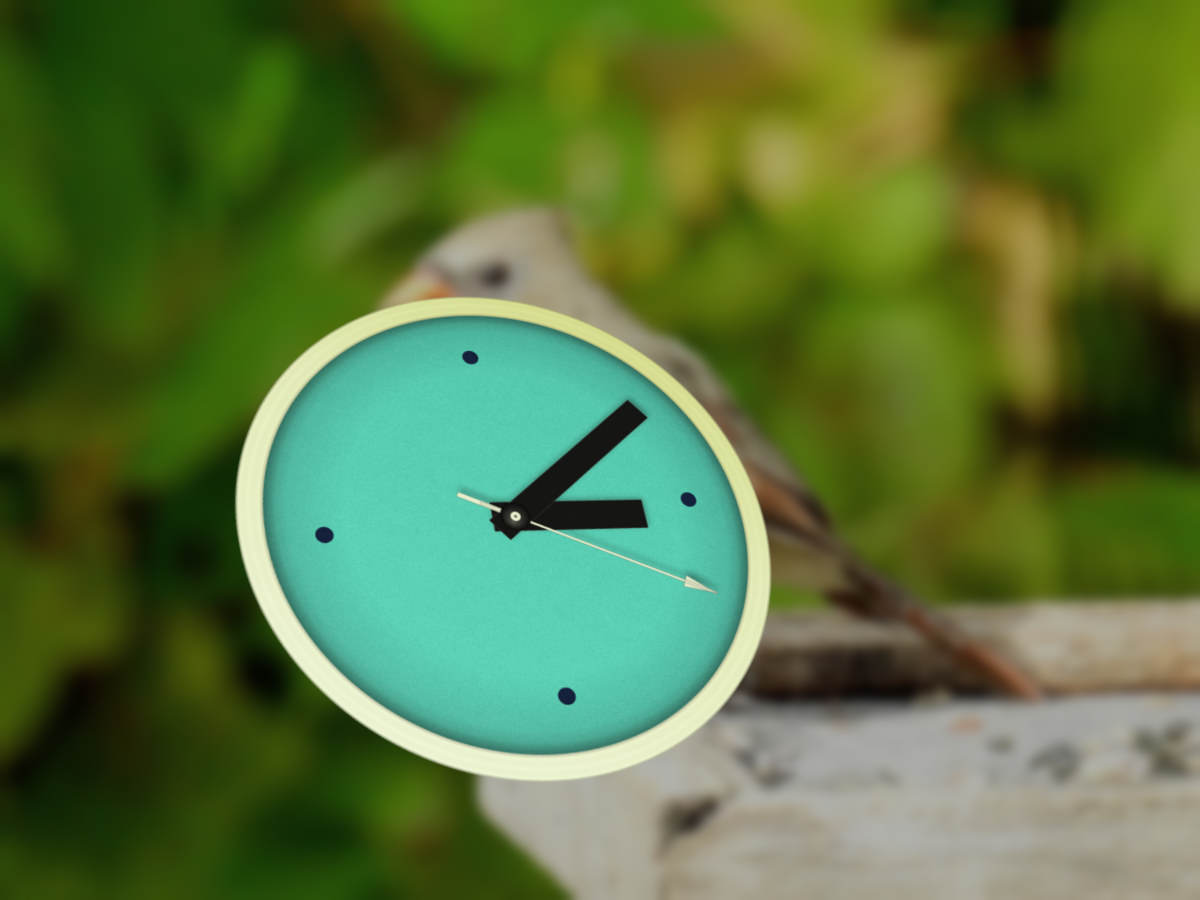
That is 3h09m20s
